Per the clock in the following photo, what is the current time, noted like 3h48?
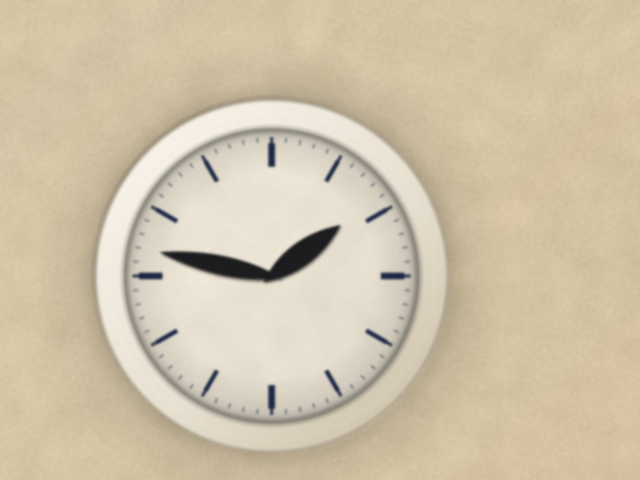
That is 1h47
